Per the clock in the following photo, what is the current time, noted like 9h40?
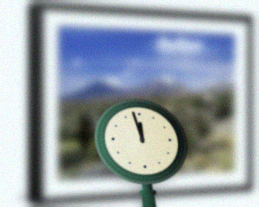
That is 11h58
